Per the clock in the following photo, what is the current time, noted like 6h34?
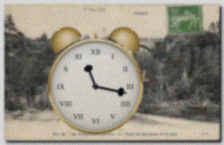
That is 11h17
